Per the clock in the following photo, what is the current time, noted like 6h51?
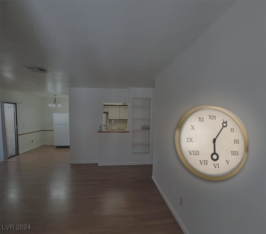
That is 6h06
